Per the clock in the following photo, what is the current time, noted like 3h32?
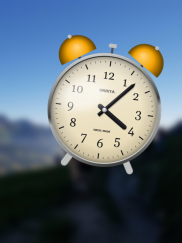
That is 4h07
